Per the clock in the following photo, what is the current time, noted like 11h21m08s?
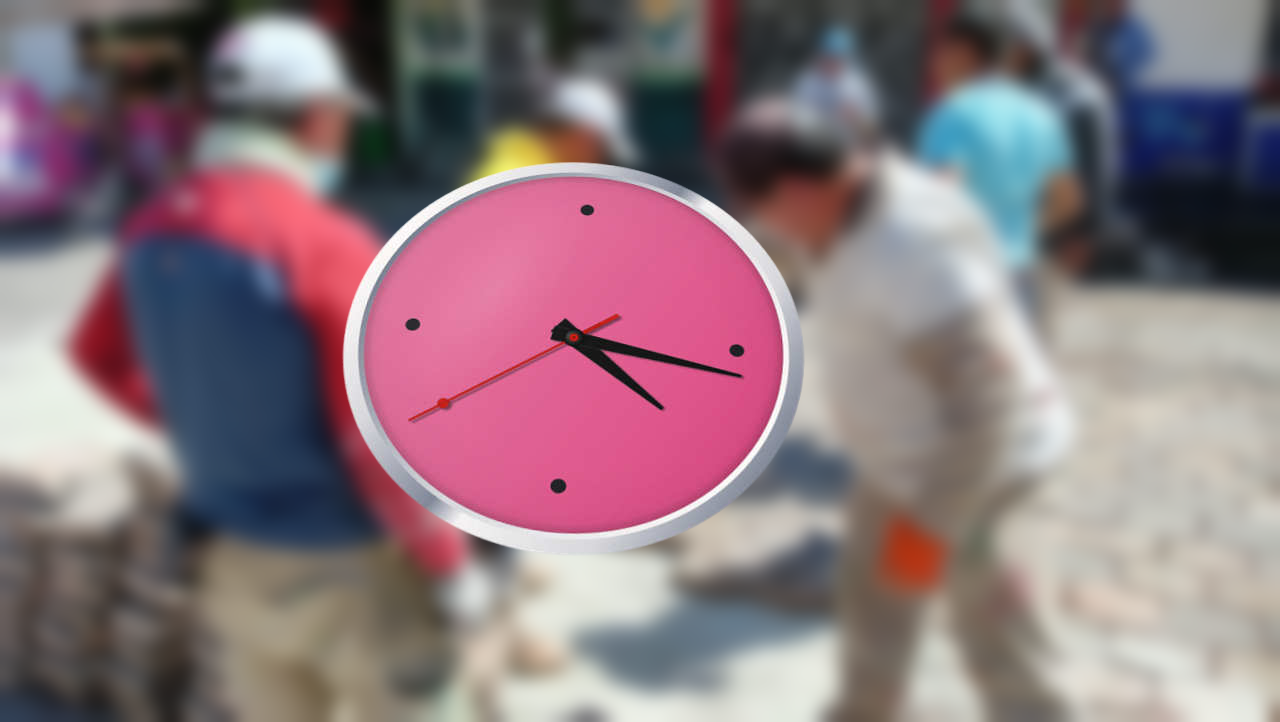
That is 4h16m39s
